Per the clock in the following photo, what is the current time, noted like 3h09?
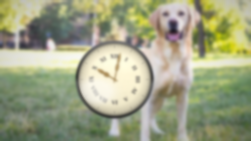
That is 10h02
